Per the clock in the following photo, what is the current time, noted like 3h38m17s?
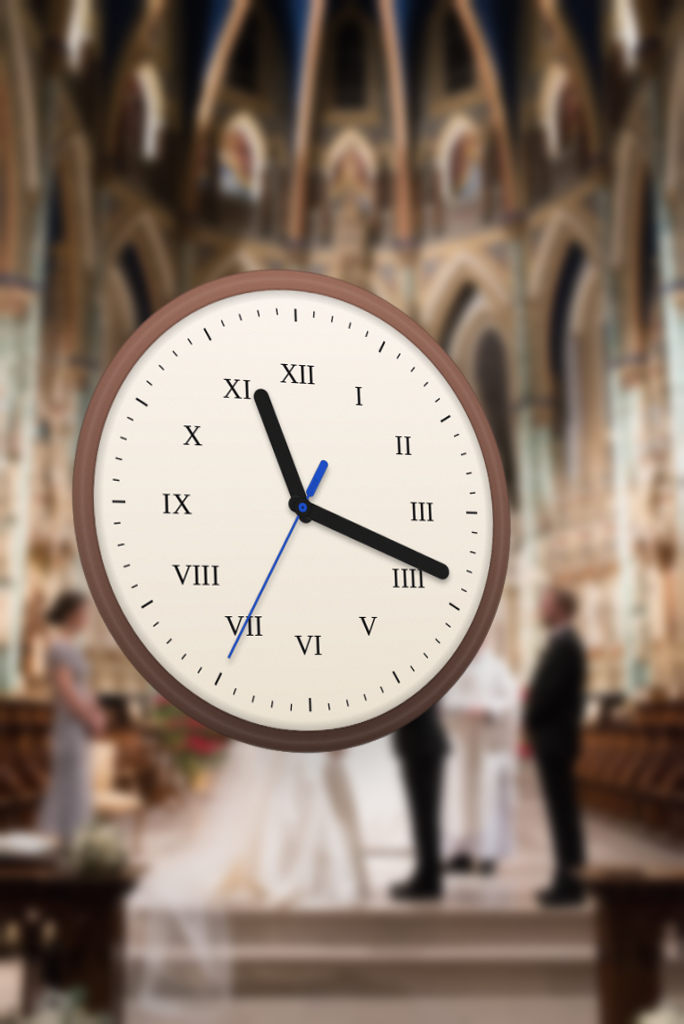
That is 11h18m35s
